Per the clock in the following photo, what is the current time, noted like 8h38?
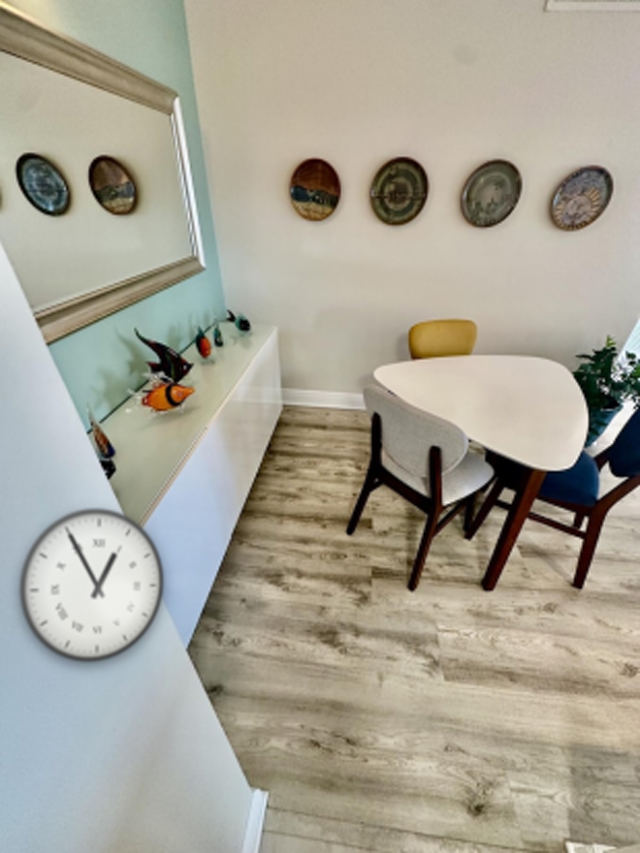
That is 12h55
